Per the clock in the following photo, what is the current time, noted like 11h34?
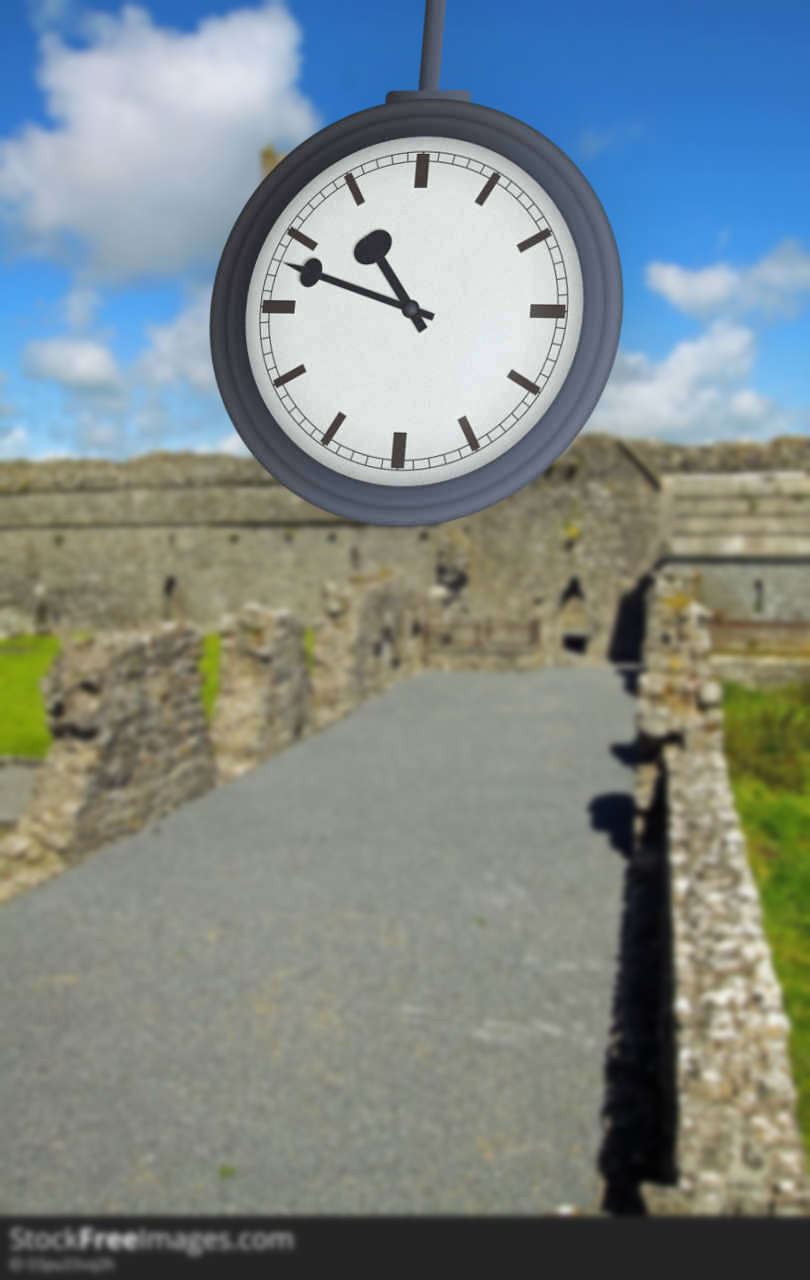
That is 10h48
